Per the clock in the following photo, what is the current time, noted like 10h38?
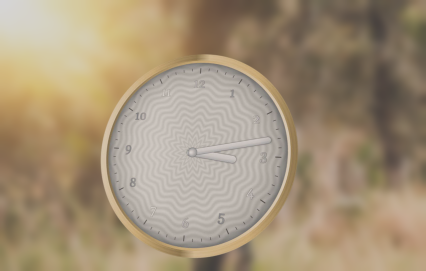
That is 3h13
